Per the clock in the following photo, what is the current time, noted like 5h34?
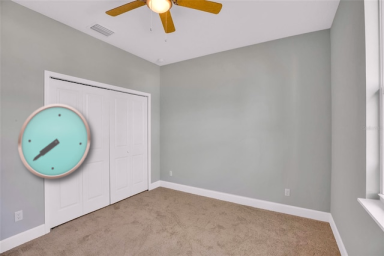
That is 7h38
